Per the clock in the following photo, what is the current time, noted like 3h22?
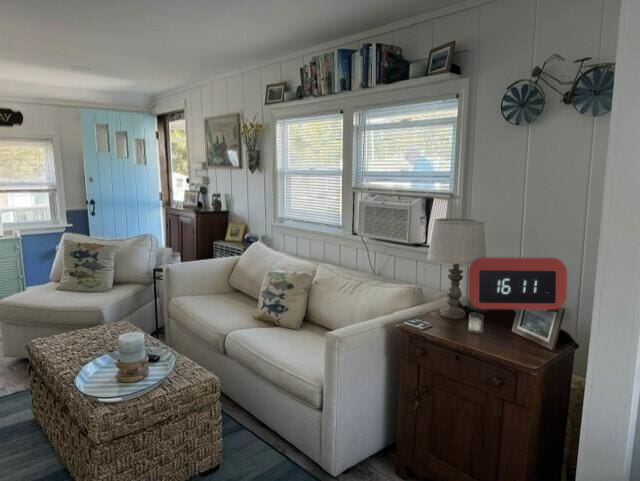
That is 16h11
